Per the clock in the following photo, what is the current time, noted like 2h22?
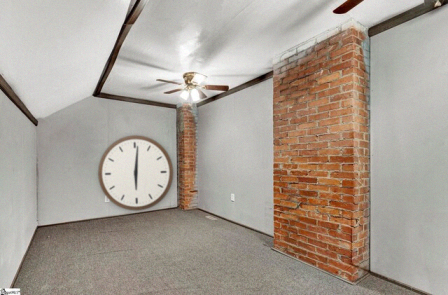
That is 6h01
